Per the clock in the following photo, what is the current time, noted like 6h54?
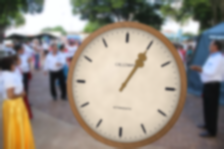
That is 1h05
